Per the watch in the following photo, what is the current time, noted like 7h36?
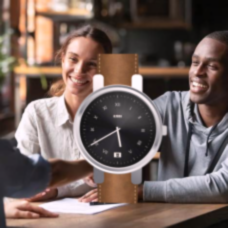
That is 5h40
